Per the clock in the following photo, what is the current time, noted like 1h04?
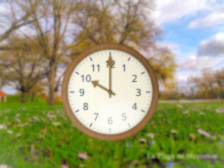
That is 10h00
